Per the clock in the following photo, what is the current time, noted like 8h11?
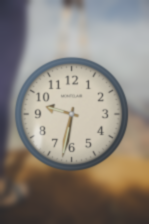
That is 9h32
